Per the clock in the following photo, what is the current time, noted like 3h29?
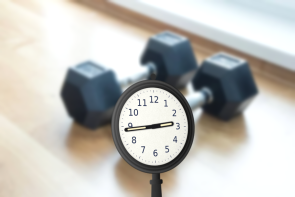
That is 2h44
